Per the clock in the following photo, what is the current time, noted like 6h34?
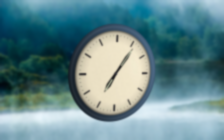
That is 7h06
